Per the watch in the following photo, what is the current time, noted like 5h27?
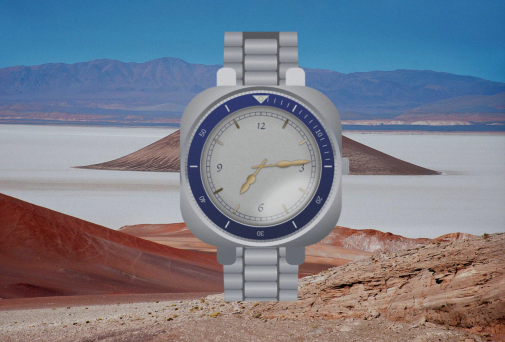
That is 7h14
